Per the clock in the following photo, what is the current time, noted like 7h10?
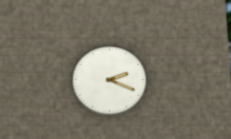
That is 2h19
